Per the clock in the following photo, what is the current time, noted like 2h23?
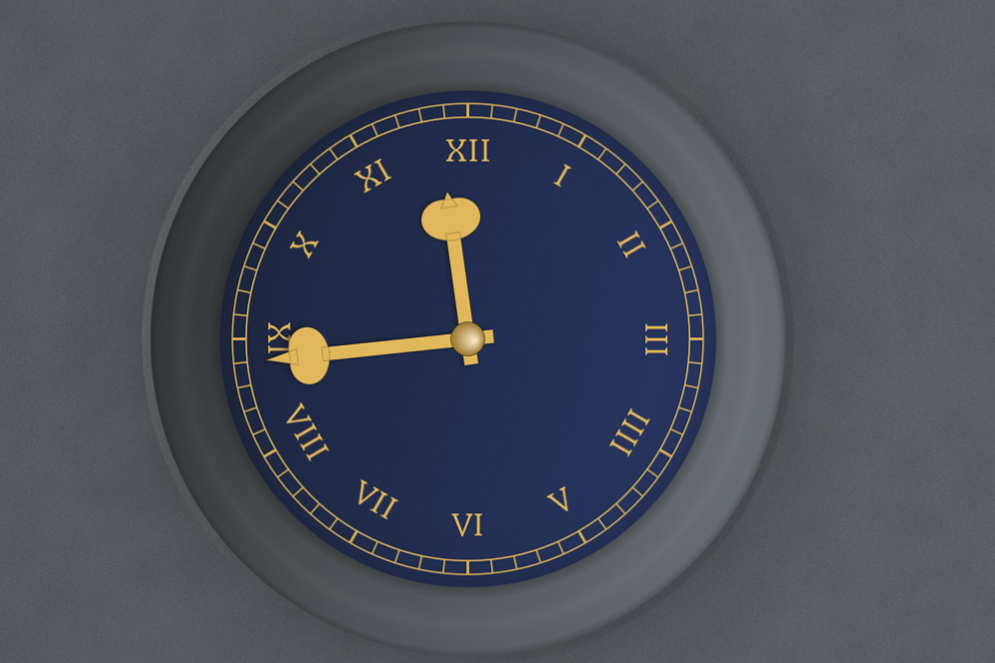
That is 11h44
